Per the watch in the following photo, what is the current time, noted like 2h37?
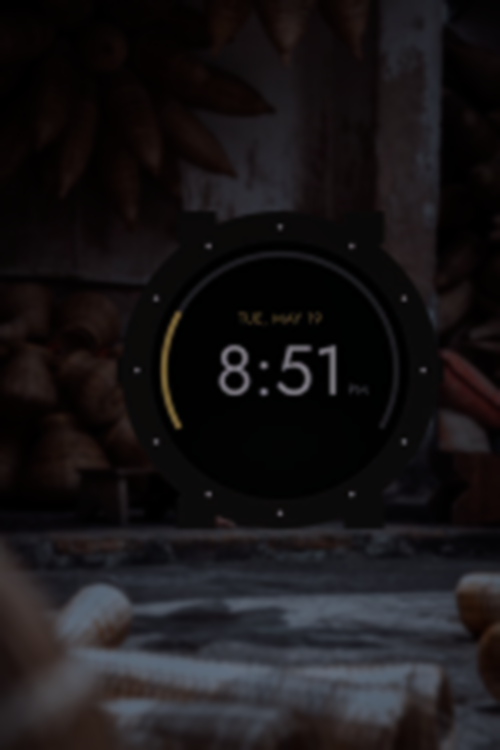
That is 8h51
